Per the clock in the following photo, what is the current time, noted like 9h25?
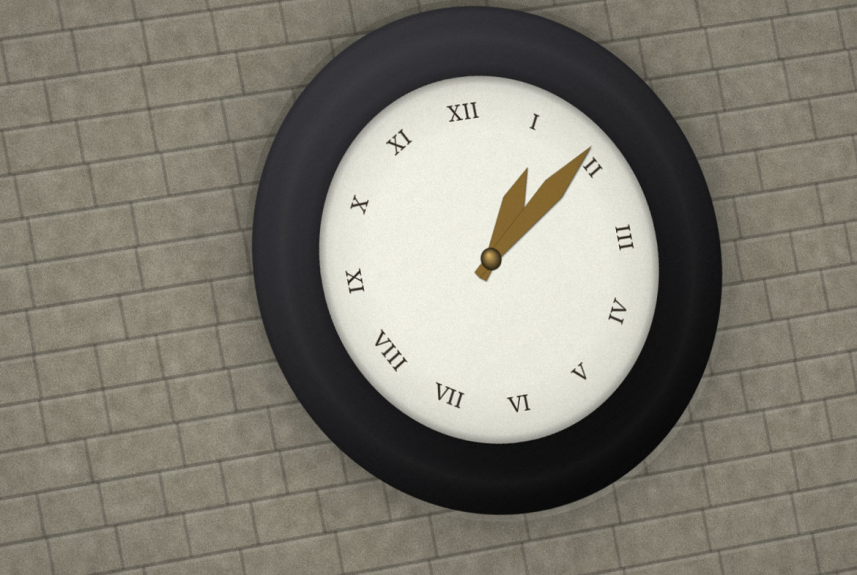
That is 1h09
